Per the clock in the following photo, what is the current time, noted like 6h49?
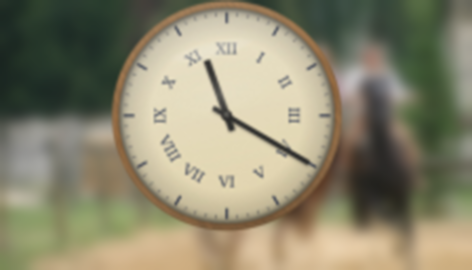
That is 11h20
